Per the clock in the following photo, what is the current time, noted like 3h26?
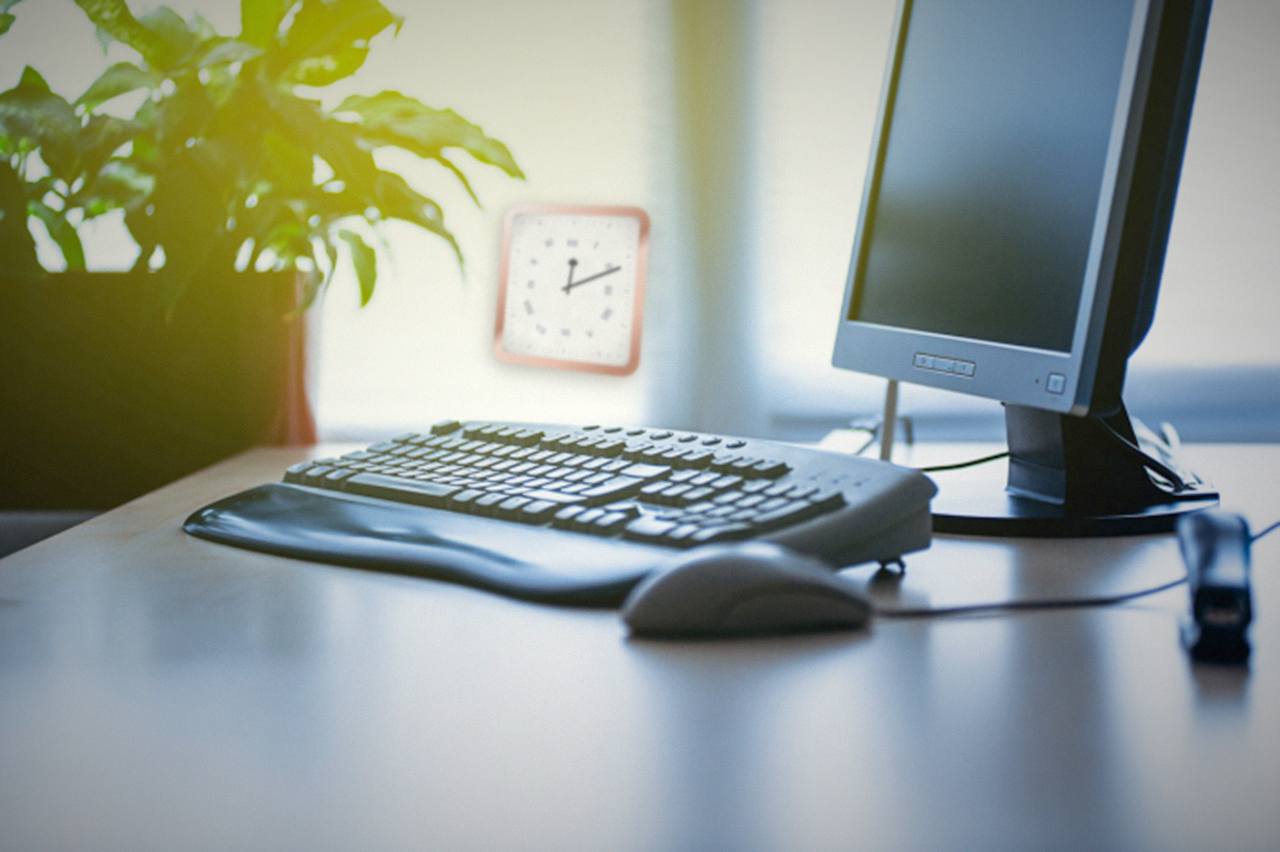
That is 12h11
